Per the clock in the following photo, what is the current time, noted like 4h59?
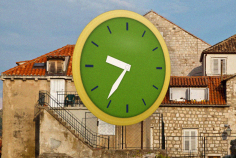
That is 9h36
